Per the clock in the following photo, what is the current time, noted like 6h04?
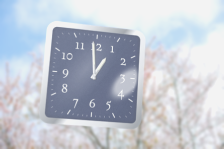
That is 12h59
